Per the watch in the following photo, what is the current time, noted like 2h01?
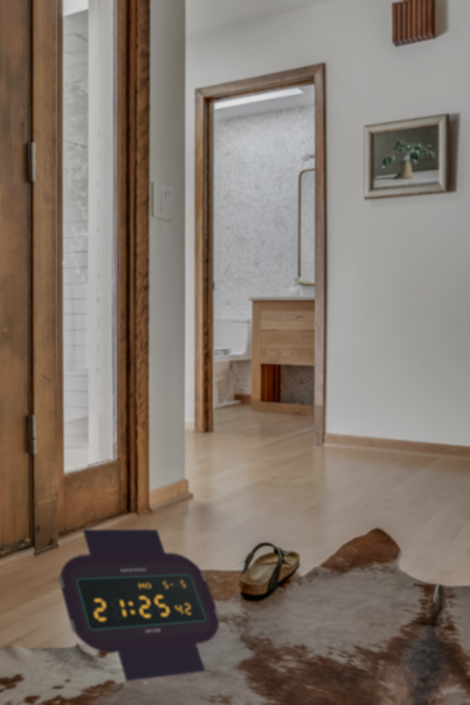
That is 21h25
